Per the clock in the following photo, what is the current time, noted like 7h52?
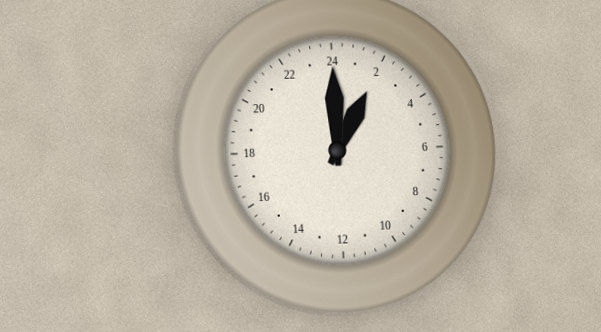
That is 2h00
